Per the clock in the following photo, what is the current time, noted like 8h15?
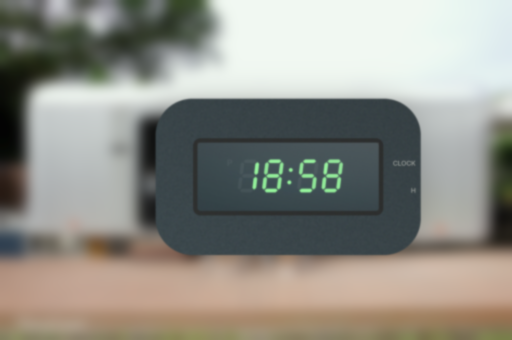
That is 18h58
